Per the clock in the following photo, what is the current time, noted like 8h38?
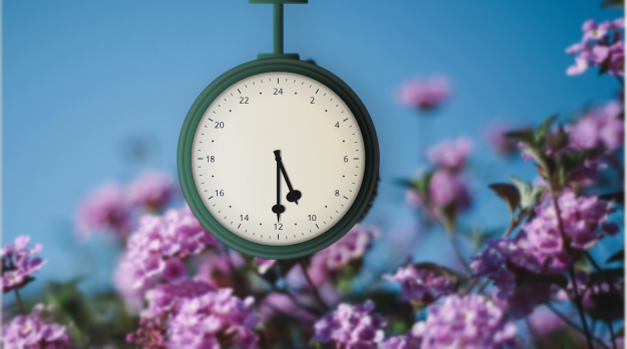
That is 10h30
